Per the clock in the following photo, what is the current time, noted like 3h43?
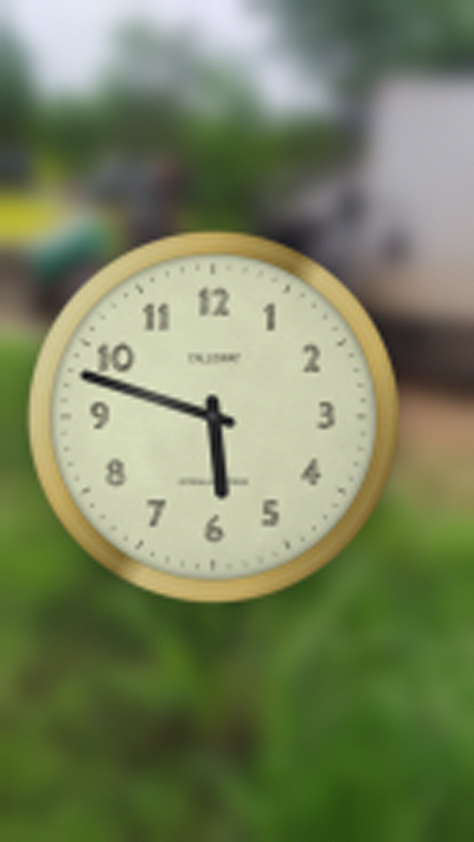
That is 5h48
